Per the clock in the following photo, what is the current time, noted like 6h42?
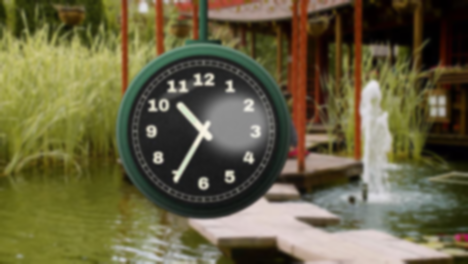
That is 10h35
